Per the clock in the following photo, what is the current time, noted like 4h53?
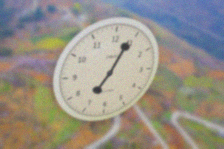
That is 7h04
